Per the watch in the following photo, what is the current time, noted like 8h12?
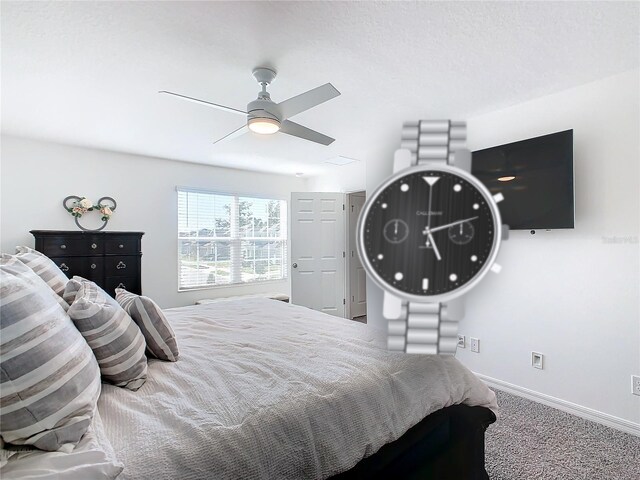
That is 5h12
